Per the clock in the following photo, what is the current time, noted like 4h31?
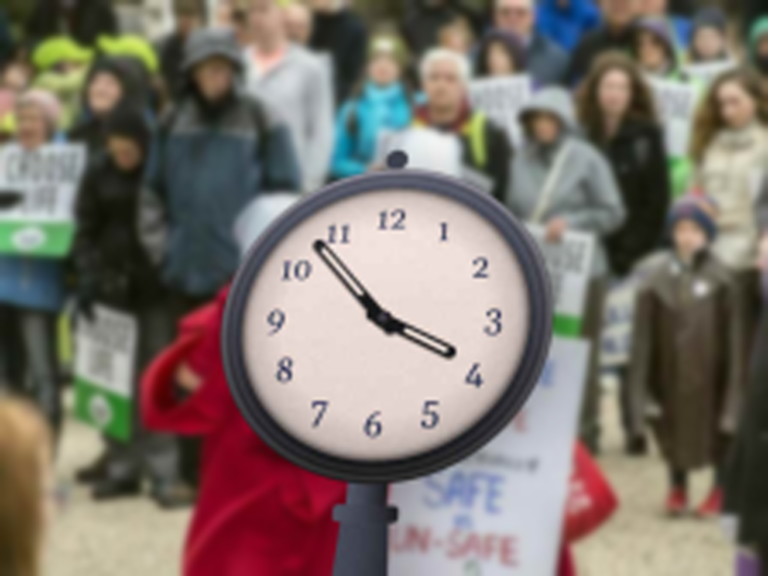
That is 3h53
